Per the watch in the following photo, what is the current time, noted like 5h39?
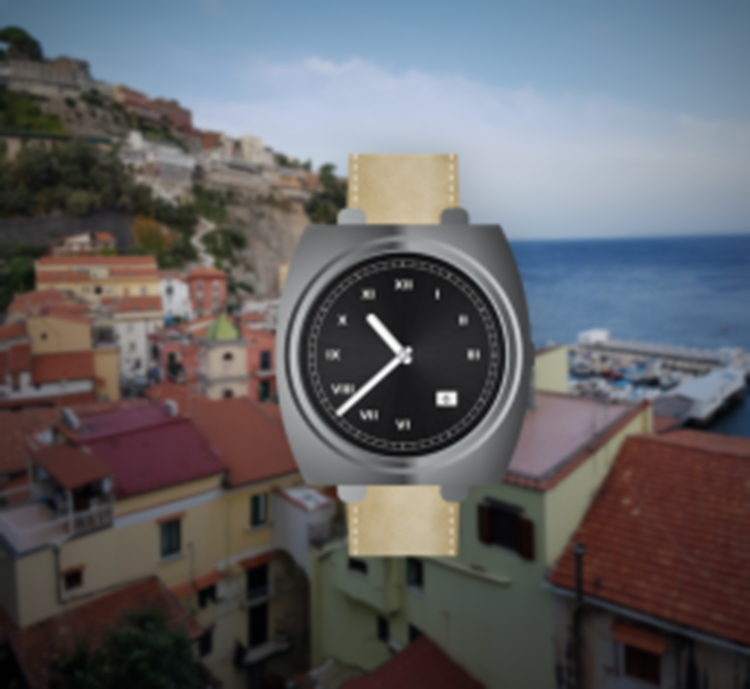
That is 10h38
